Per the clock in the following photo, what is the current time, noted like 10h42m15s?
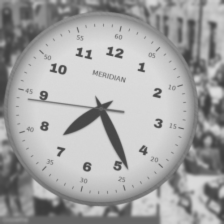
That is 7h23m44s
